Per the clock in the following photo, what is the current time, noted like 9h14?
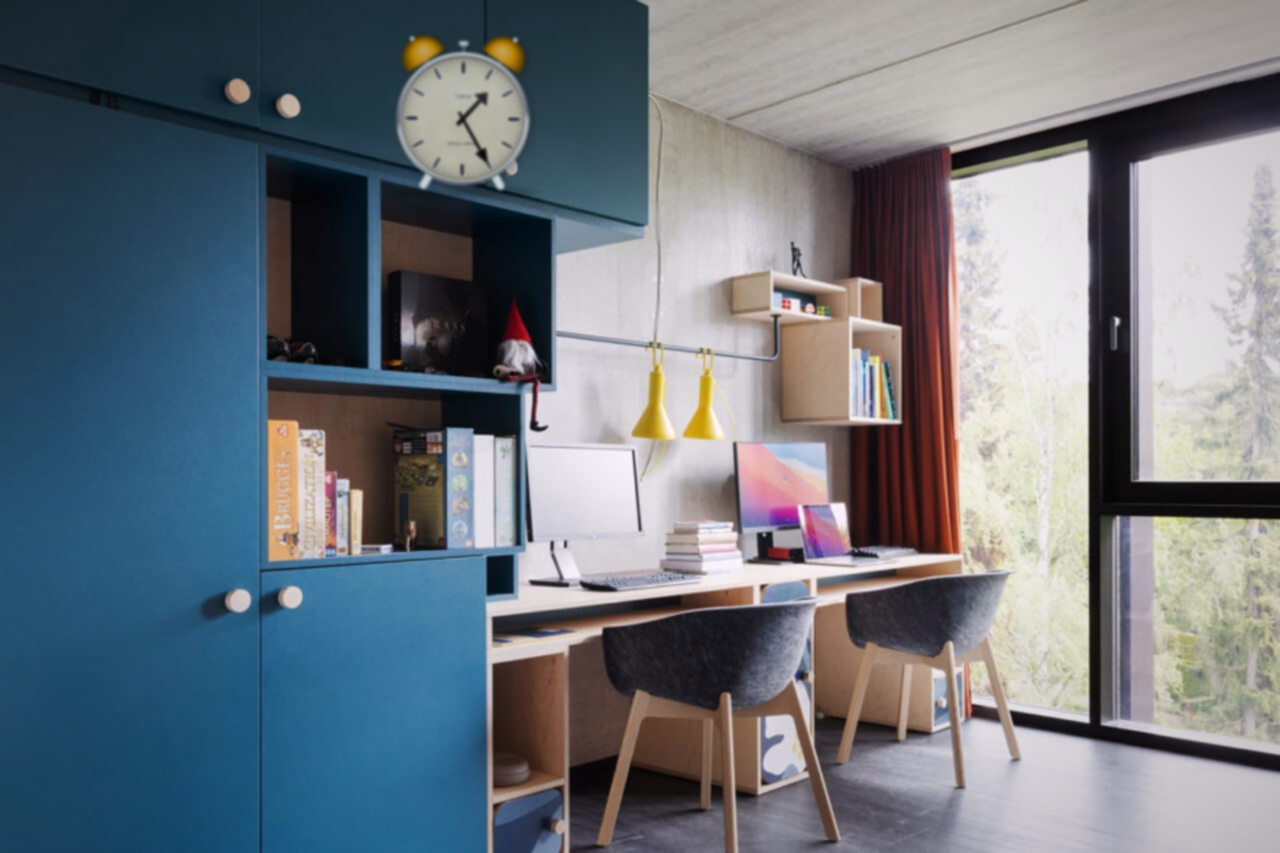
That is 1h25
